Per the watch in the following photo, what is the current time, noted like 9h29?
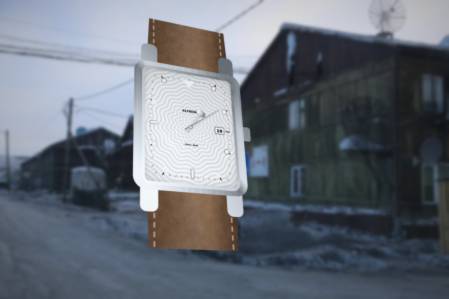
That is 1h09
